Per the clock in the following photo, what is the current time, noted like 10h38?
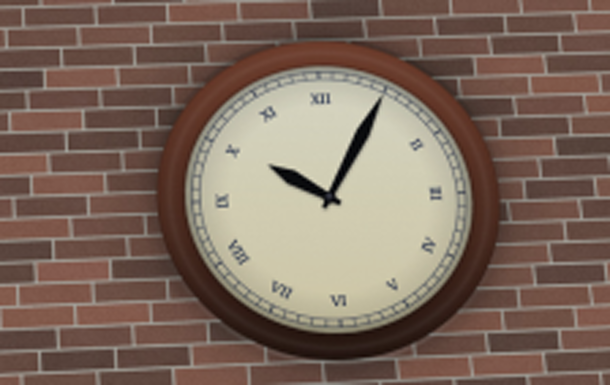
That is 10h05
